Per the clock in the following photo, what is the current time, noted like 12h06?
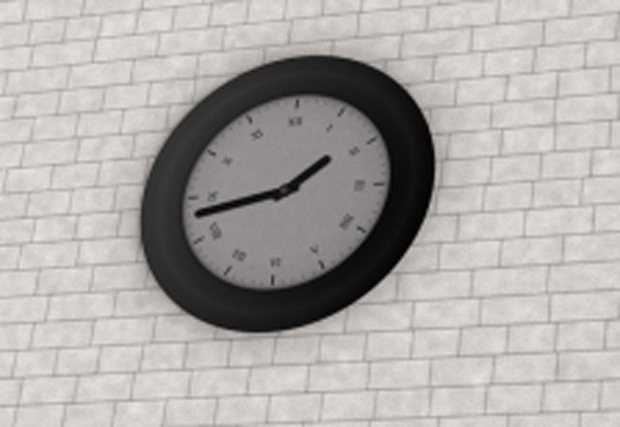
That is 1h43
